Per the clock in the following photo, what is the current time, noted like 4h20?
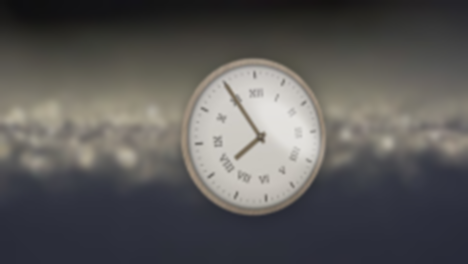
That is 7h55
